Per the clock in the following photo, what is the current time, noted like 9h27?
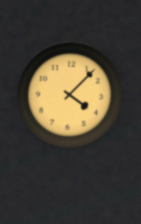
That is 4h07
